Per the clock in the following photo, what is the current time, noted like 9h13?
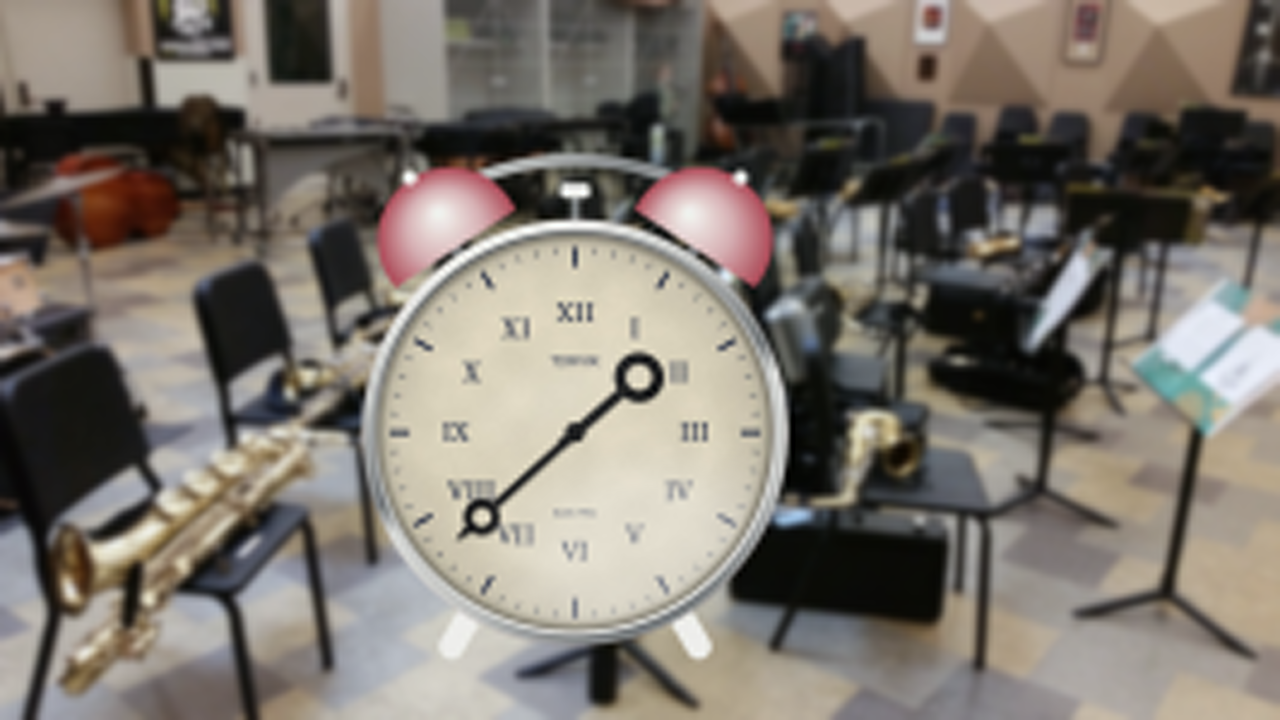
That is 1h38
